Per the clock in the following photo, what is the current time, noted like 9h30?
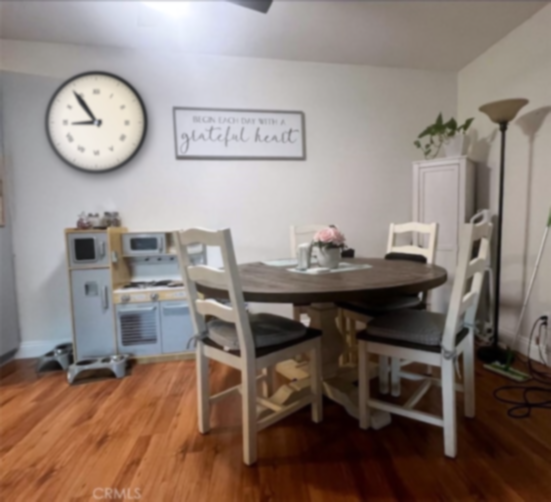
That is 8h54
